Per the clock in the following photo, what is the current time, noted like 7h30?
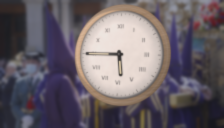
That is 5h45
